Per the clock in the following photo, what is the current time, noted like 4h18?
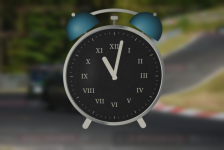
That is 11h02
